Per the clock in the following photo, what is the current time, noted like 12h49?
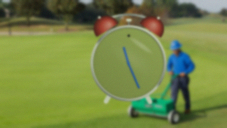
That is 11h26
